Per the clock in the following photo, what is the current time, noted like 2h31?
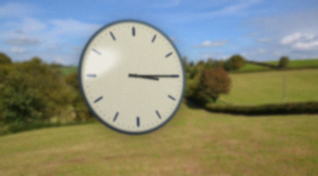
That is 3h15
